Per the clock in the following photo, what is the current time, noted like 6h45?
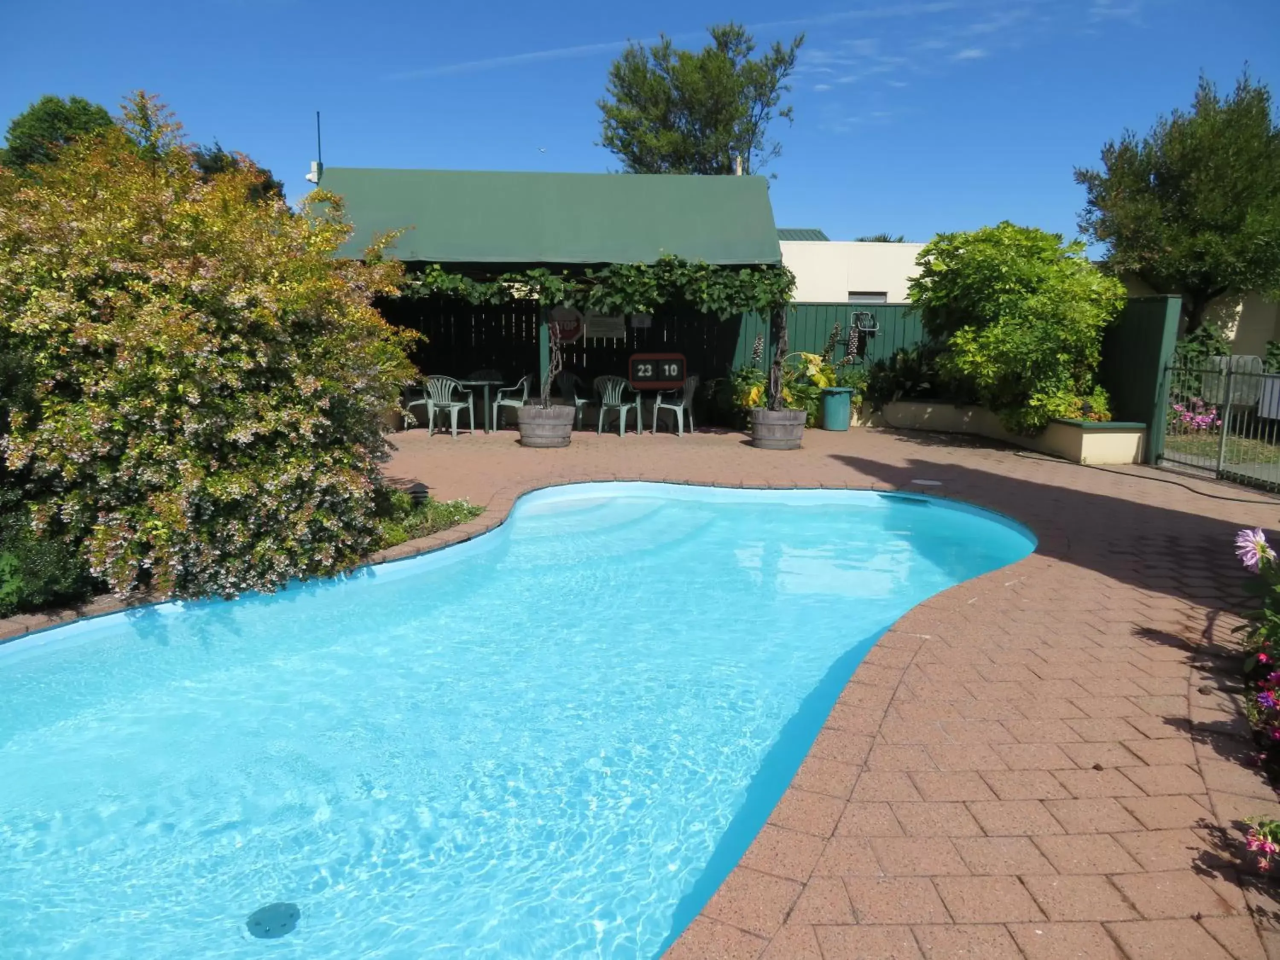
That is 23h10
